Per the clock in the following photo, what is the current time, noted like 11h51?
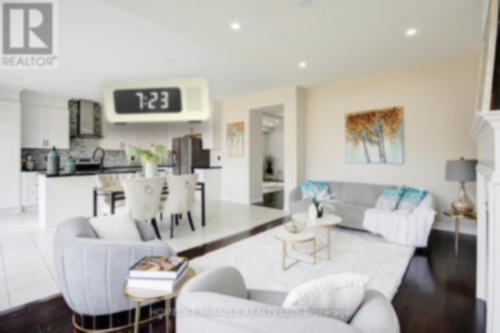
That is 7h23
